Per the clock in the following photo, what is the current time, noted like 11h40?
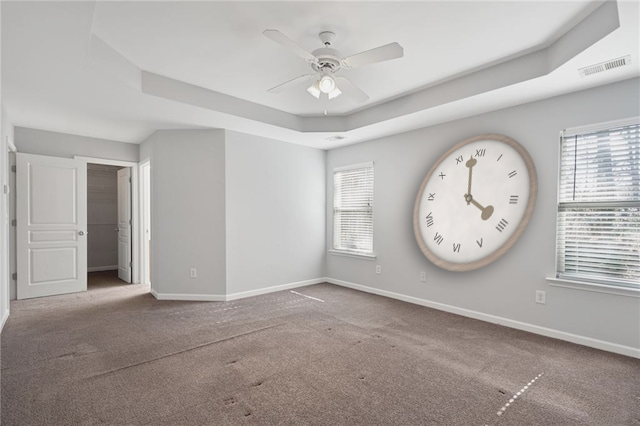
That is 3h58
